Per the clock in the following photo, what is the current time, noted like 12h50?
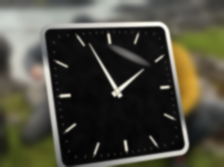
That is 1h56
